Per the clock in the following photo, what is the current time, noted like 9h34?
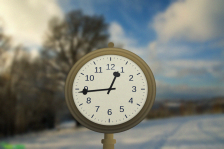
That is 12h44
